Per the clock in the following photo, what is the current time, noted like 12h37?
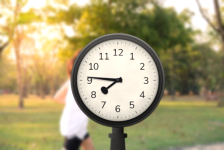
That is 7h46
